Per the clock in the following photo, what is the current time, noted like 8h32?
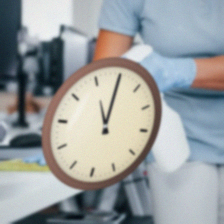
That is 11h00
